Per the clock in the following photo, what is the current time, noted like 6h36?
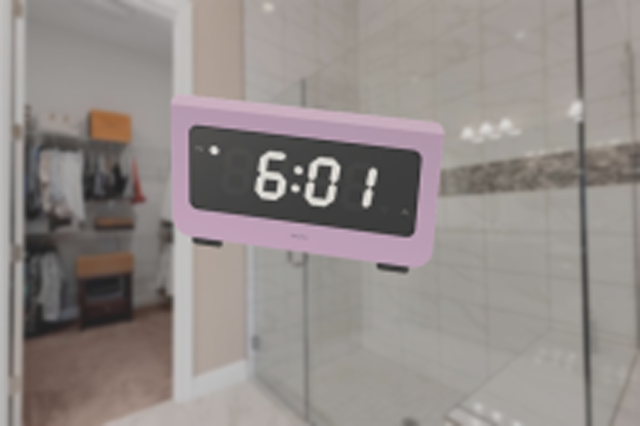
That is 6h01
